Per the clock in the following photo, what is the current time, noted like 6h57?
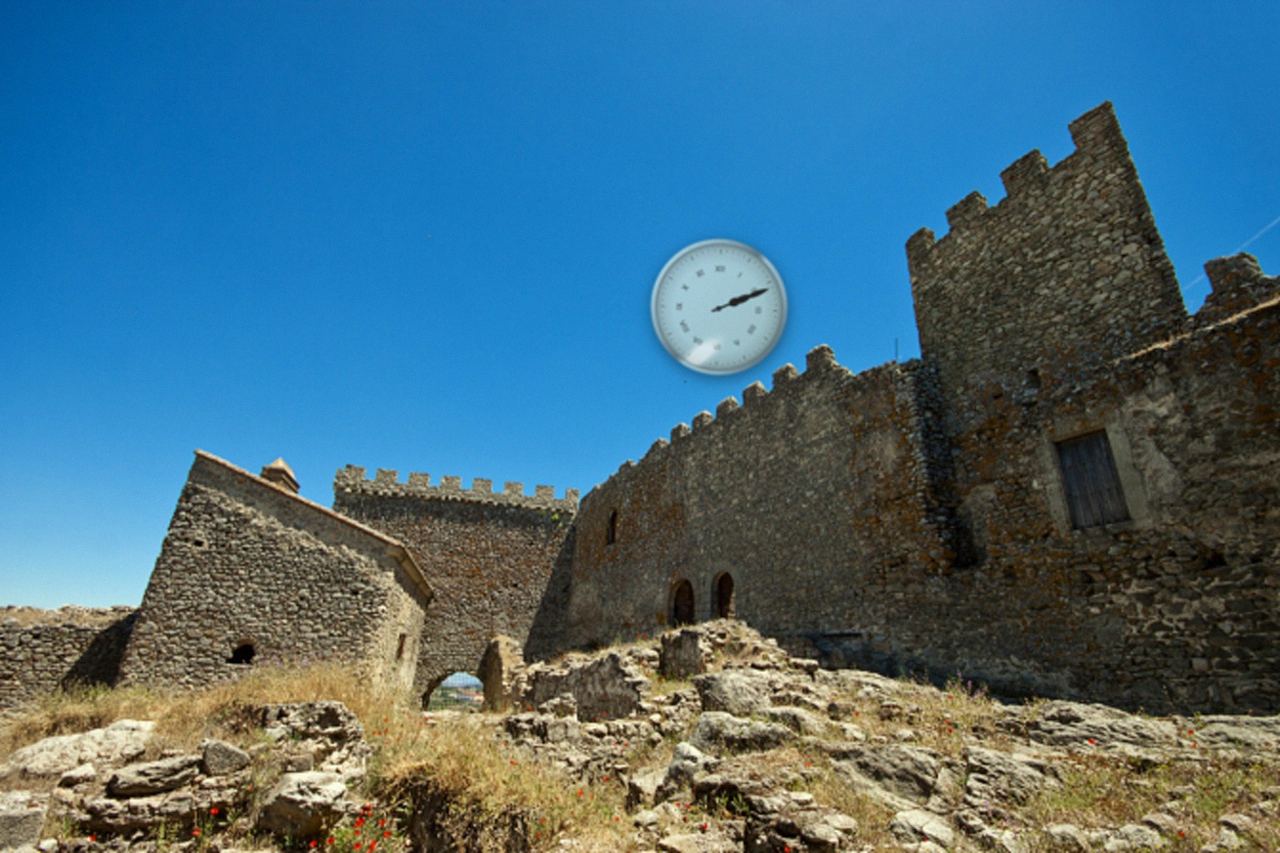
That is 2h11
